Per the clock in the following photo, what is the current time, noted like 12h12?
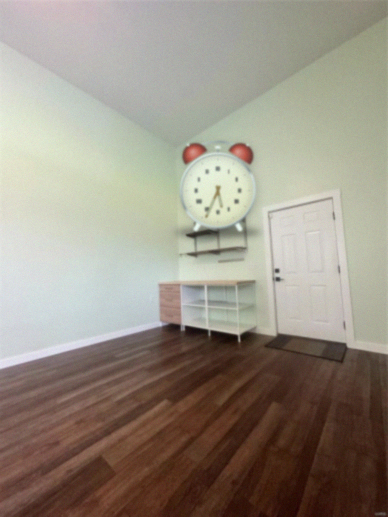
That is 5h34
